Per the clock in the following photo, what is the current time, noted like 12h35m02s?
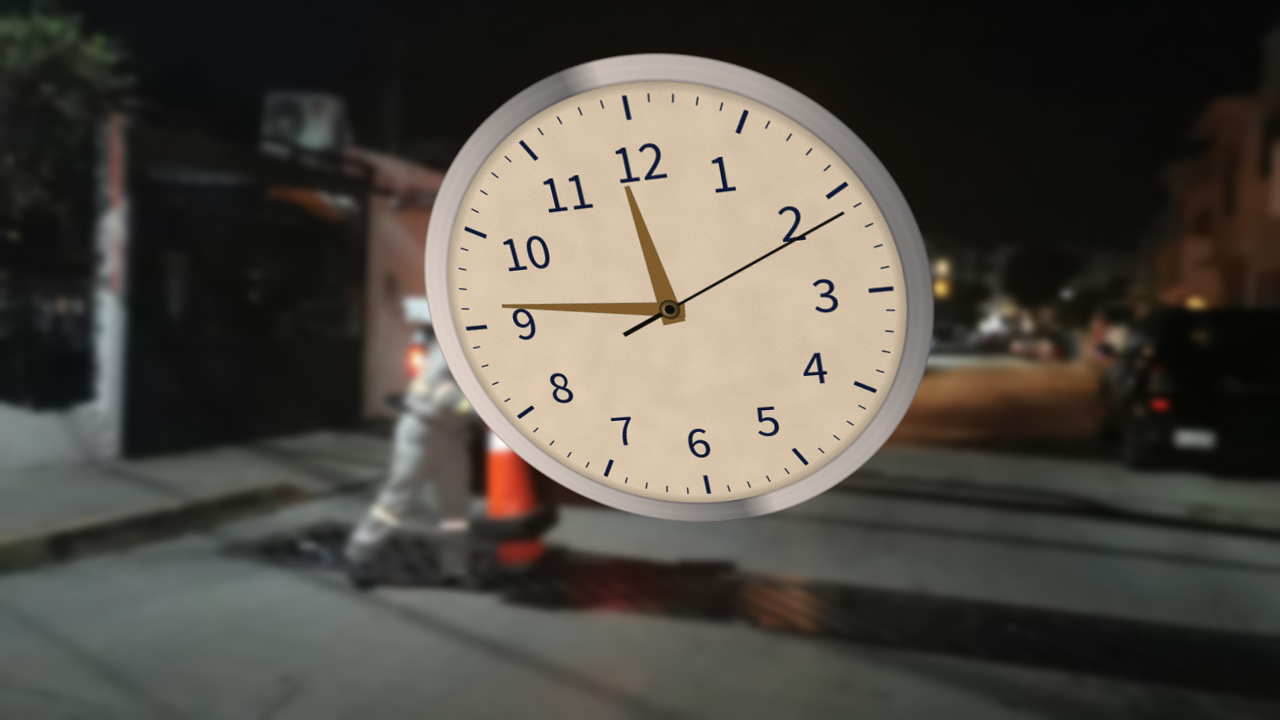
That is 11h46m11s
